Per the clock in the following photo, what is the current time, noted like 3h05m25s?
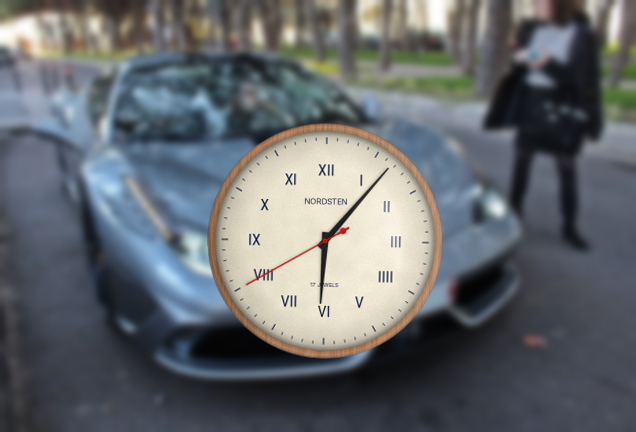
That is 6h06m40s
